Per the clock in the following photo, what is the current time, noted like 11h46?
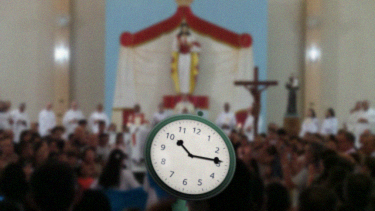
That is 10h14
